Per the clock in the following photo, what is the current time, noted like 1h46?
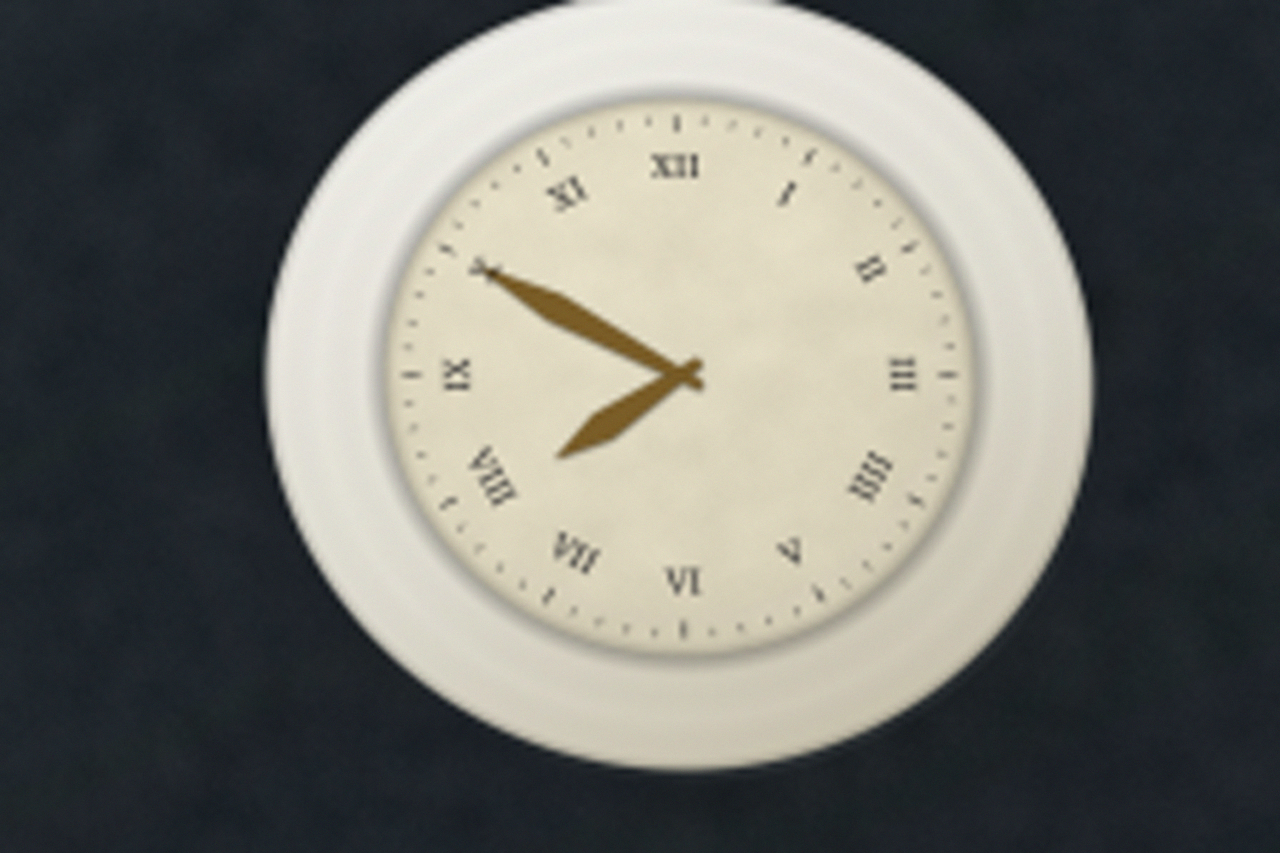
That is 7h50
